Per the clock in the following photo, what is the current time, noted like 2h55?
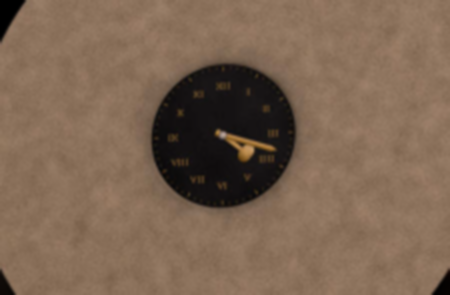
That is 4h18
